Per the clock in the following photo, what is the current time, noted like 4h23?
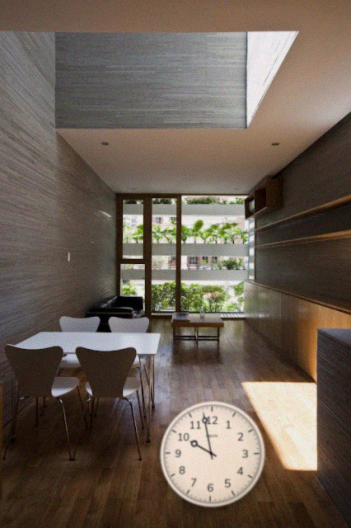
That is 9h58
